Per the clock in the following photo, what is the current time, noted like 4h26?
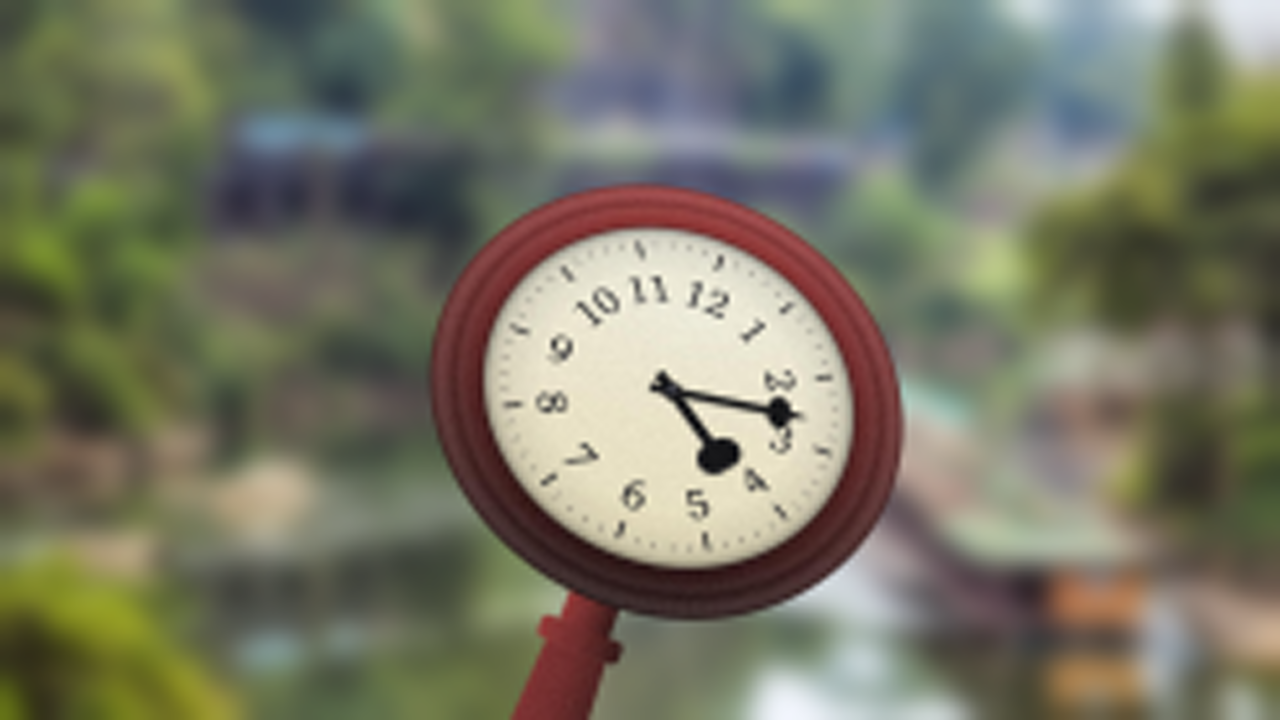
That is 4h13
